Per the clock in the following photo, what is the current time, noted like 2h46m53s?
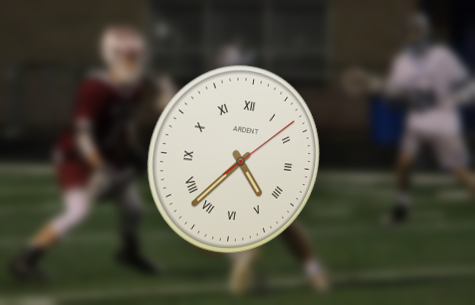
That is 4h37m08s
